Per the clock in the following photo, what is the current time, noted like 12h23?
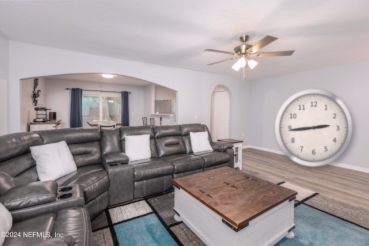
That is 2h44
